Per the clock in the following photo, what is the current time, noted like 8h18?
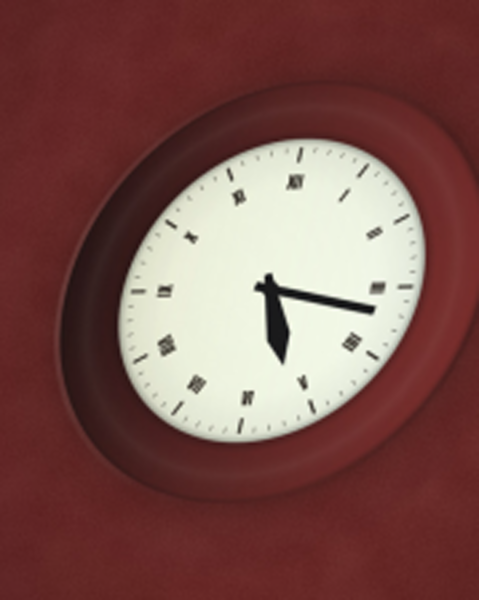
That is 5h17
